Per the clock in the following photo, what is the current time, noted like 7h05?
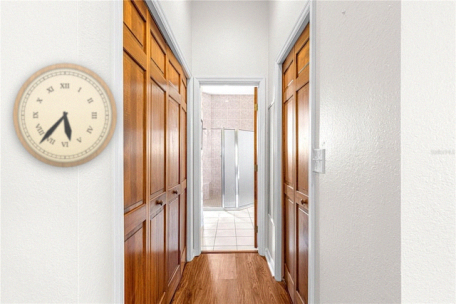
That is 5h37
